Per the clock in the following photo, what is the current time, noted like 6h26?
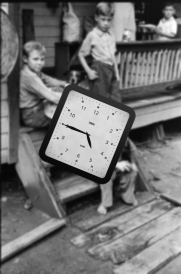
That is 4h45
